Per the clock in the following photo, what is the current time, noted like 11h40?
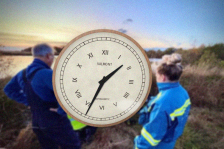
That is 1h34
